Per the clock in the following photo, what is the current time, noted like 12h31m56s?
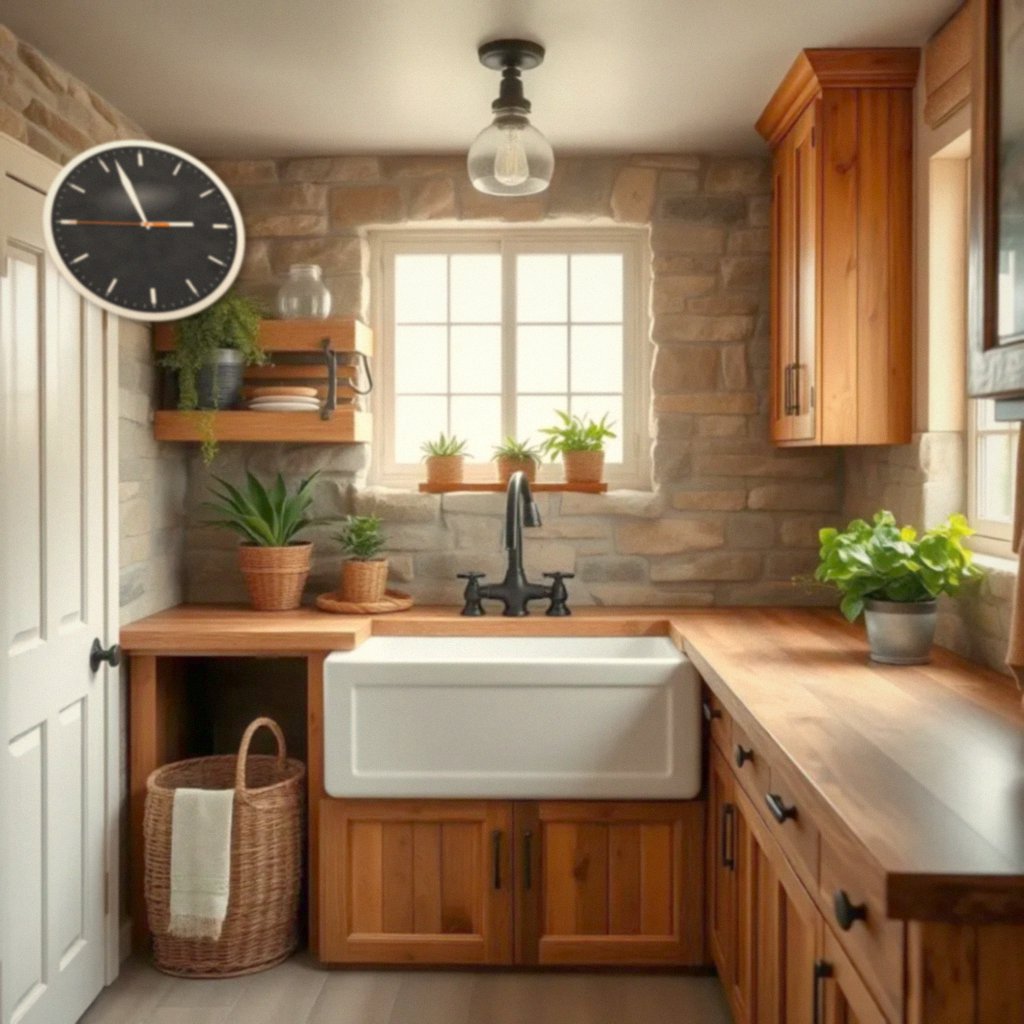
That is 2h56m45s
